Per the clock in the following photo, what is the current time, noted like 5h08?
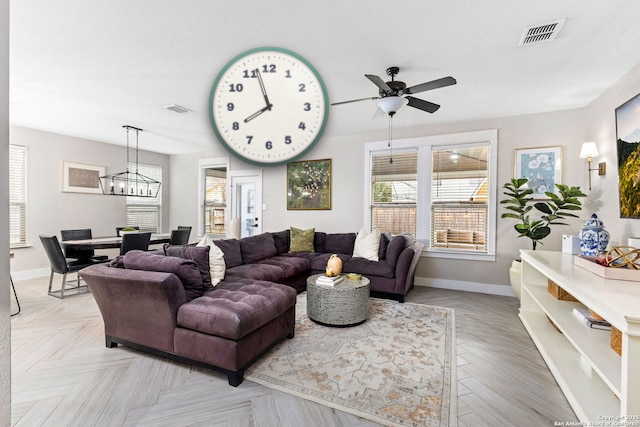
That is 7h57
